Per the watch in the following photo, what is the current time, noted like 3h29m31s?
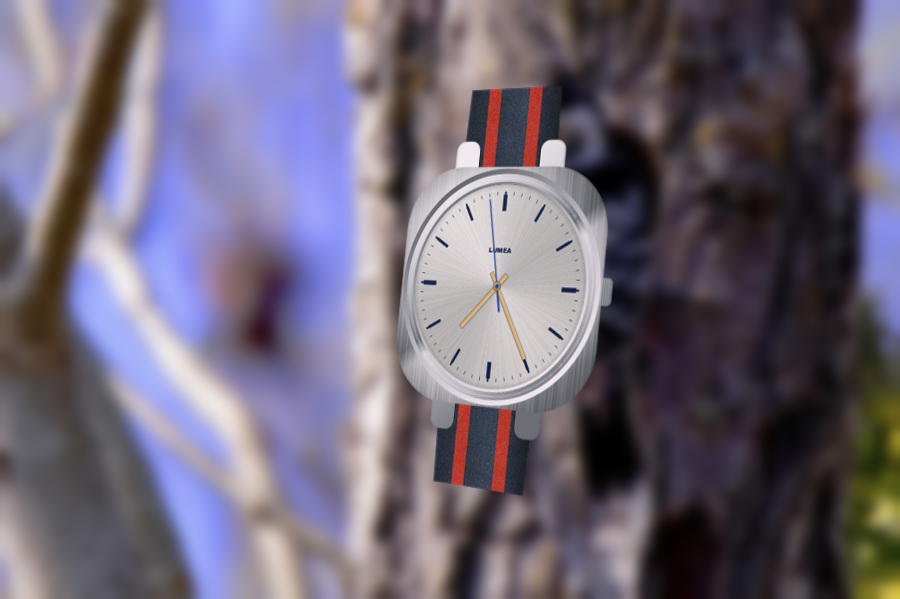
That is 7h24m58s
